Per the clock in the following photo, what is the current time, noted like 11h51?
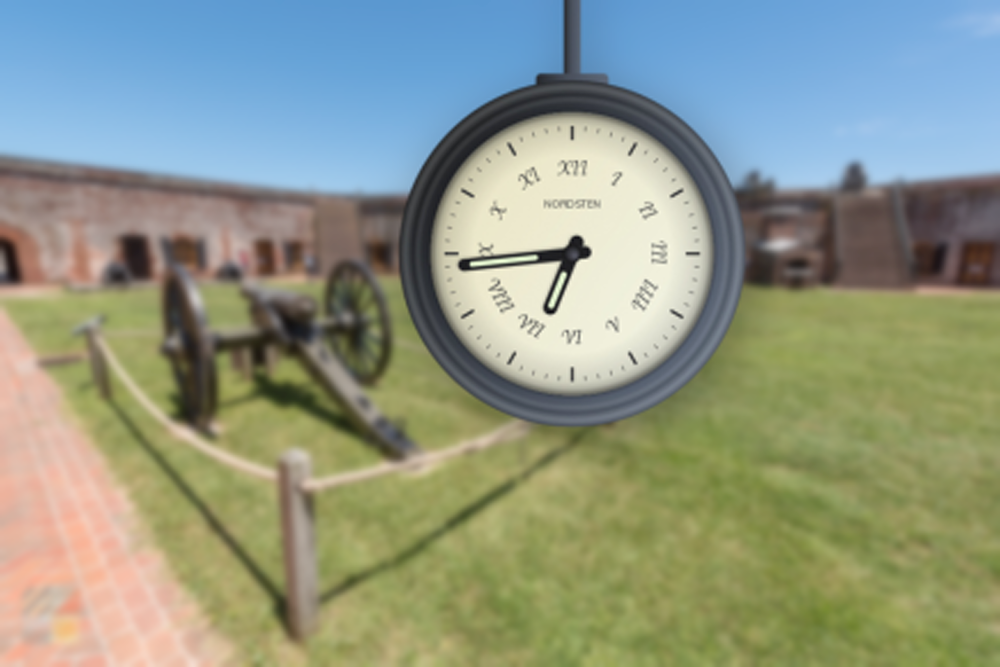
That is 6h44
